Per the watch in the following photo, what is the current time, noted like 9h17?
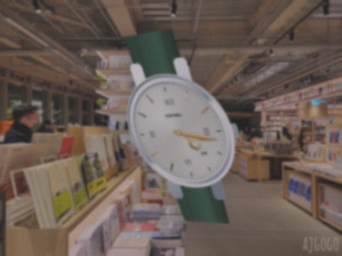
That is 4h17
